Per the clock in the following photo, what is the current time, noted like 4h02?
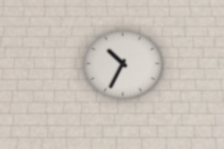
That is 10h34
